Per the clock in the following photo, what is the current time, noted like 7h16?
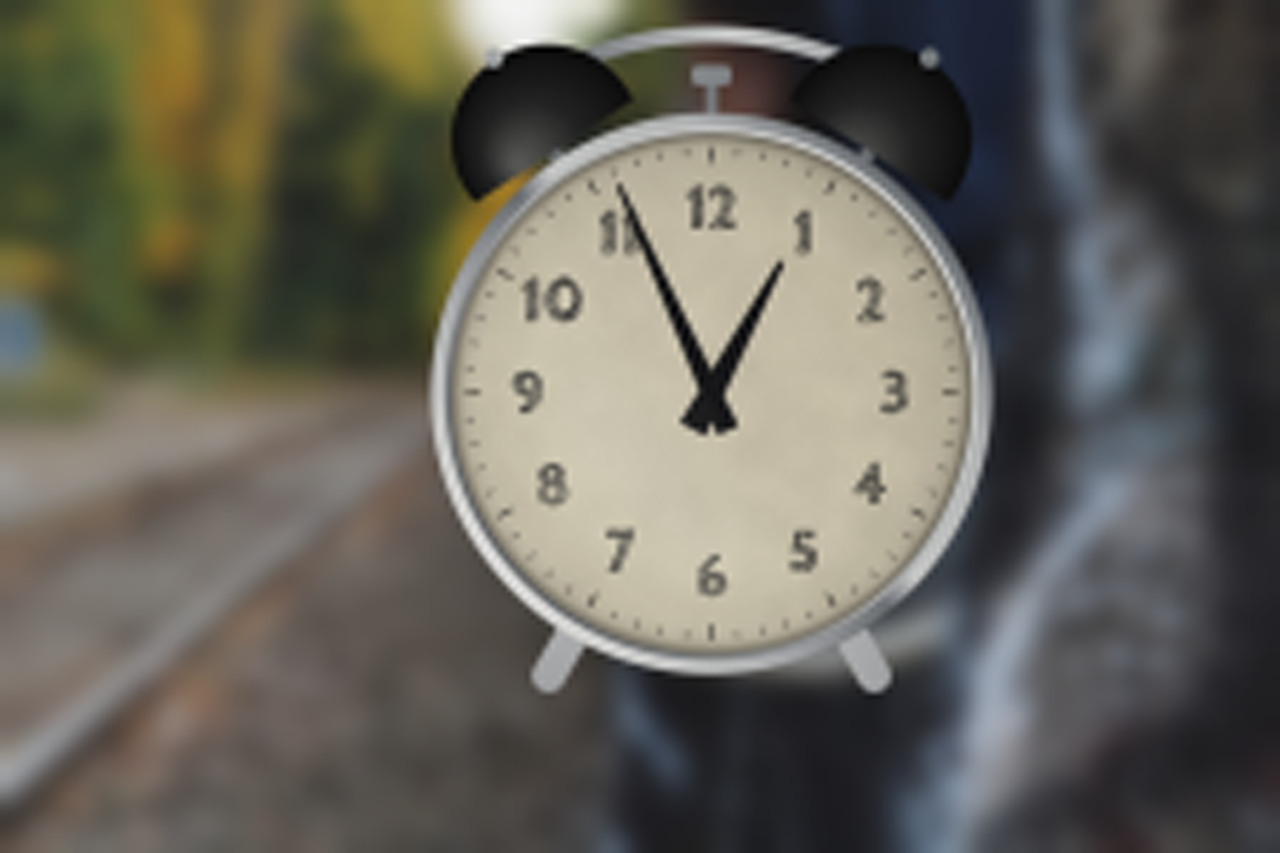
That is 12h56
